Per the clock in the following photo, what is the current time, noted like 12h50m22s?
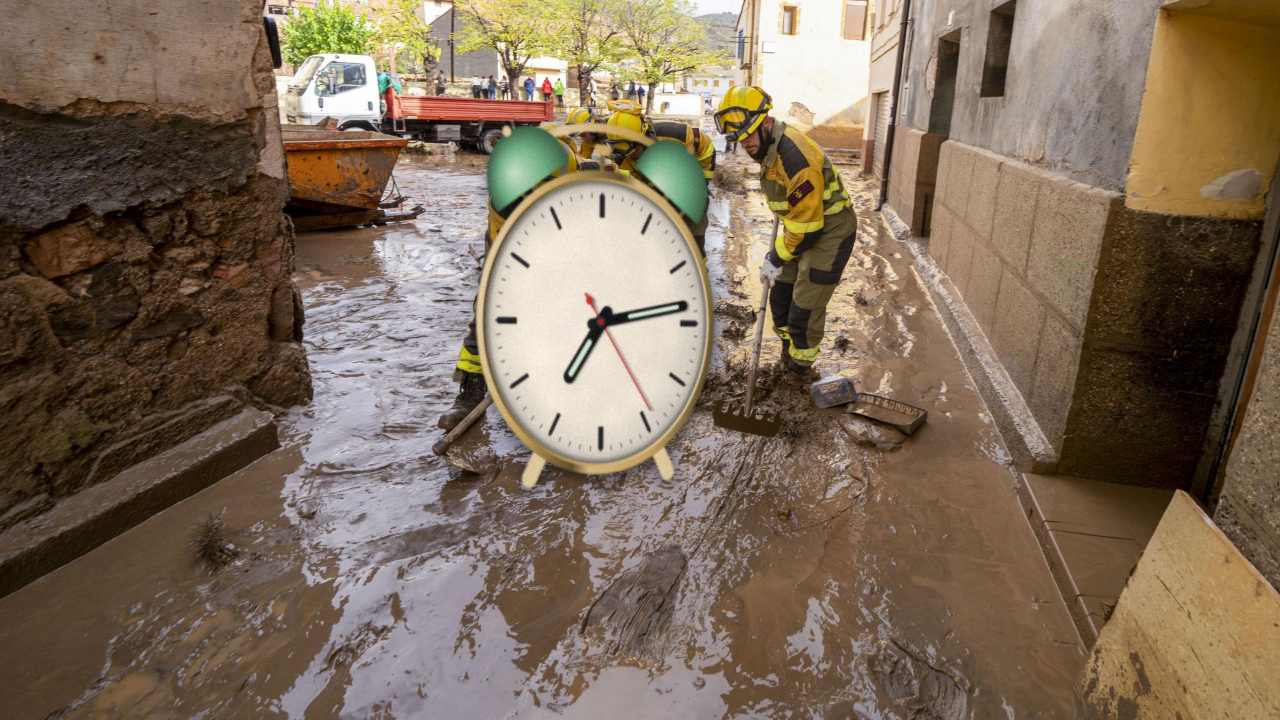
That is 7h13m24s
